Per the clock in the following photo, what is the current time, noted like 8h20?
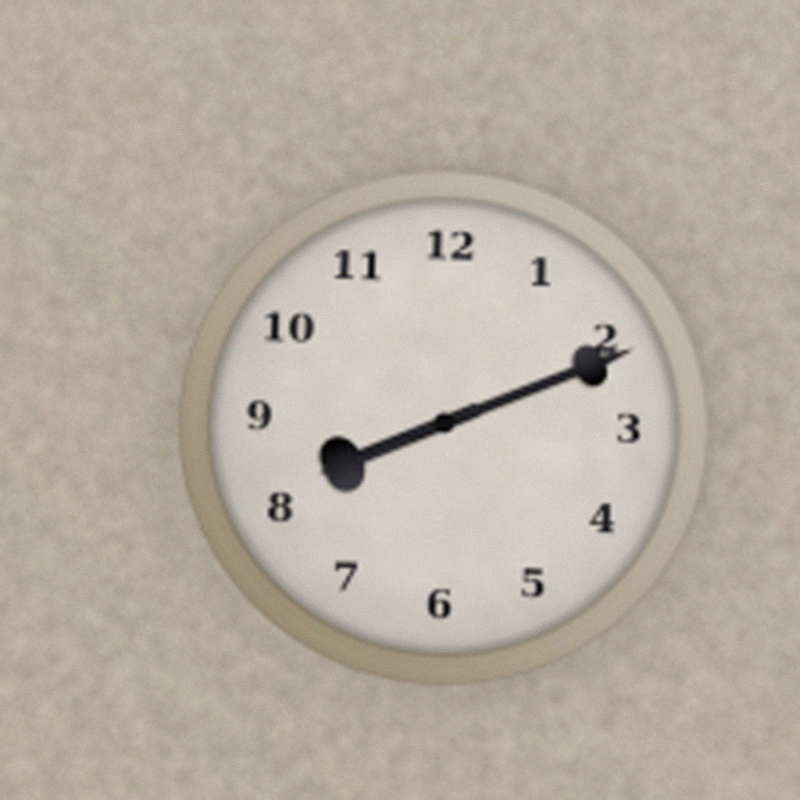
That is 8h11
